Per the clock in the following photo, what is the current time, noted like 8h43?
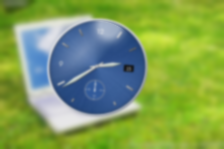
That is 2h39
